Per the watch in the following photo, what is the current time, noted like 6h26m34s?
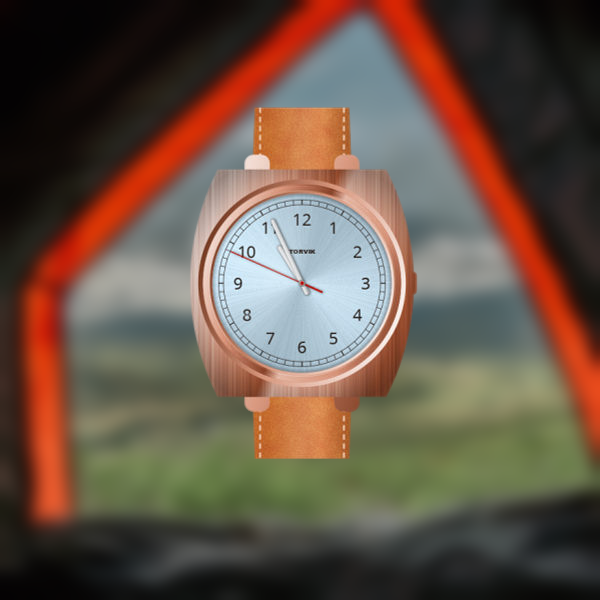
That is 10h55m49s
